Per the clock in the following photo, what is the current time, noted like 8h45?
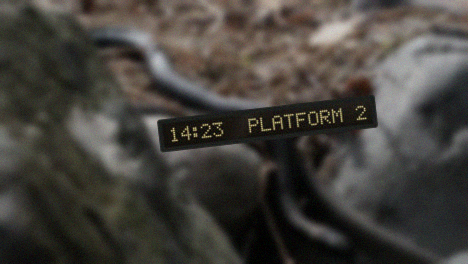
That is 14h23
